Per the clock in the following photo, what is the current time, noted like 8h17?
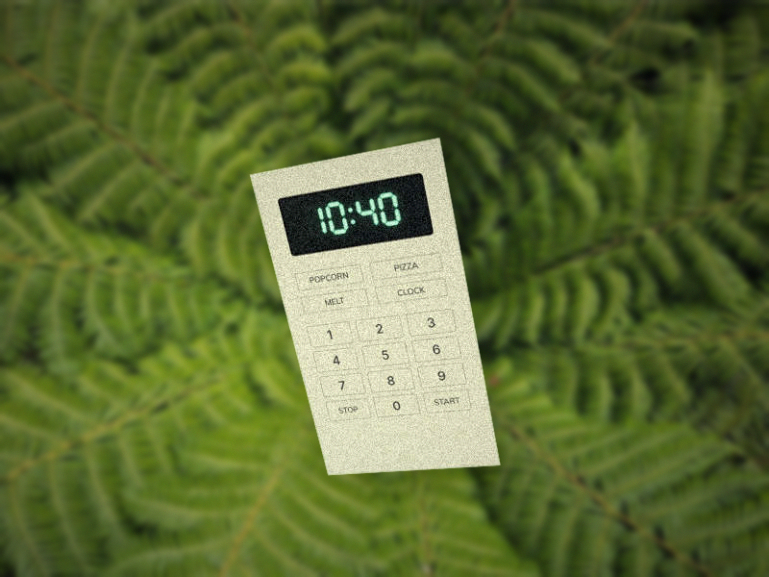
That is 10h40
